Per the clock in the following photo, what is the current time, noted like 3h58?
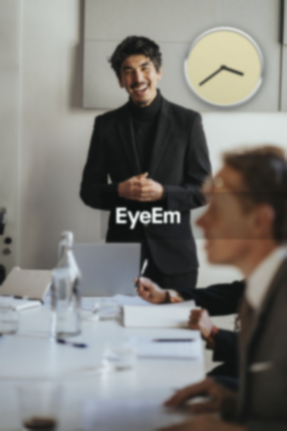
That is 3h39
